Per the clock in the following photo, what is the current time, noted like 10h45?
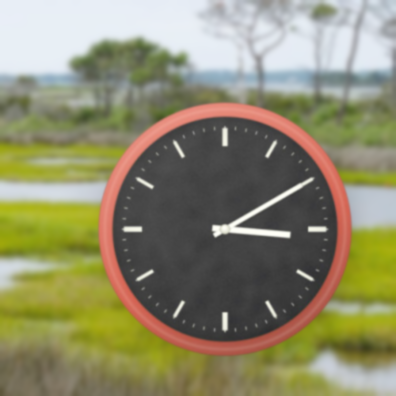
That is 3h10
